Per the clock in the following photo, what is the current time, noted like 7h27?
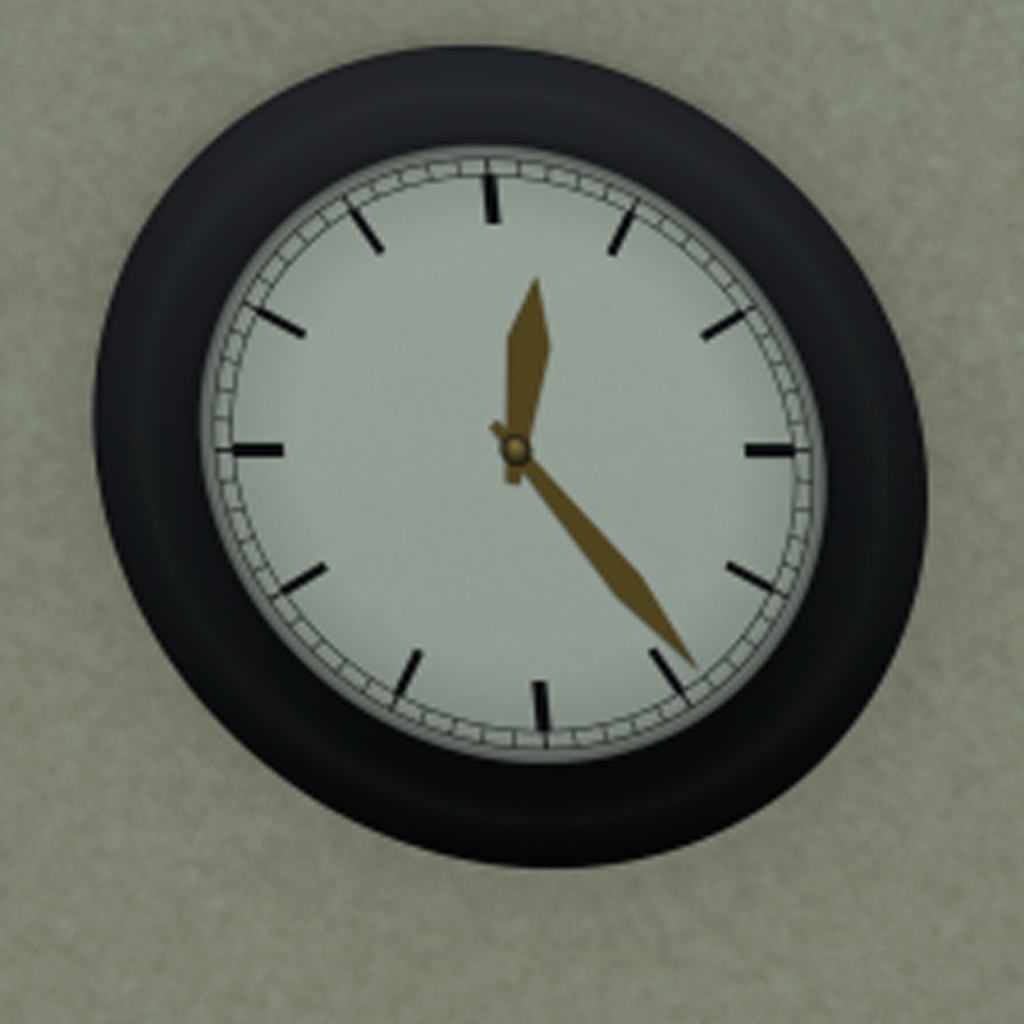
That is 12h24
